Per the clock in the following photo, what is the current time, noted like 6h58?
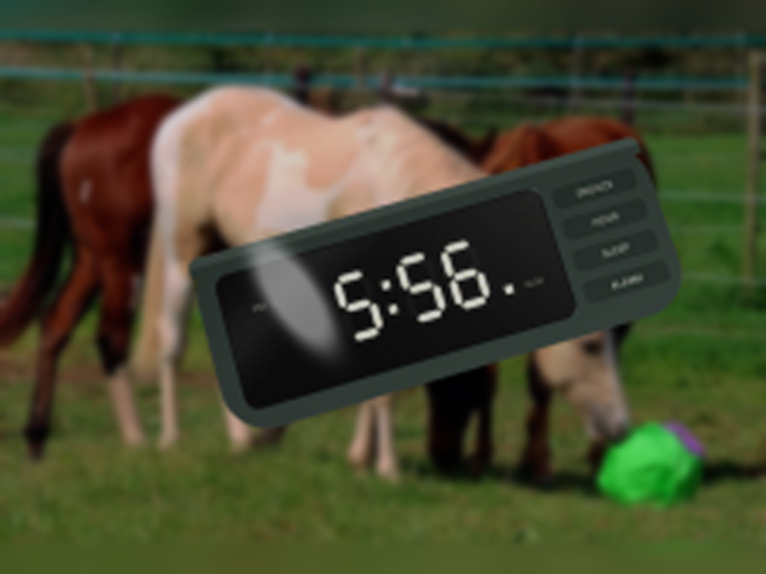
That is 5h56
